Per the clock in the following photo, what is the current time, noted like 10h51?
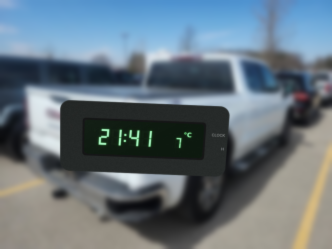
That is 21h41
